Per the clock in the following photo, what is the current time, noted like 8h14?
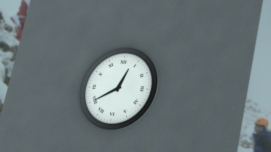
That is 12h40
